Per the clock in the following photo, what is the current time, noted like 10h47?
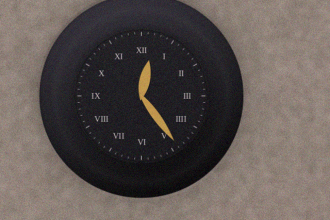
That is 12h24
